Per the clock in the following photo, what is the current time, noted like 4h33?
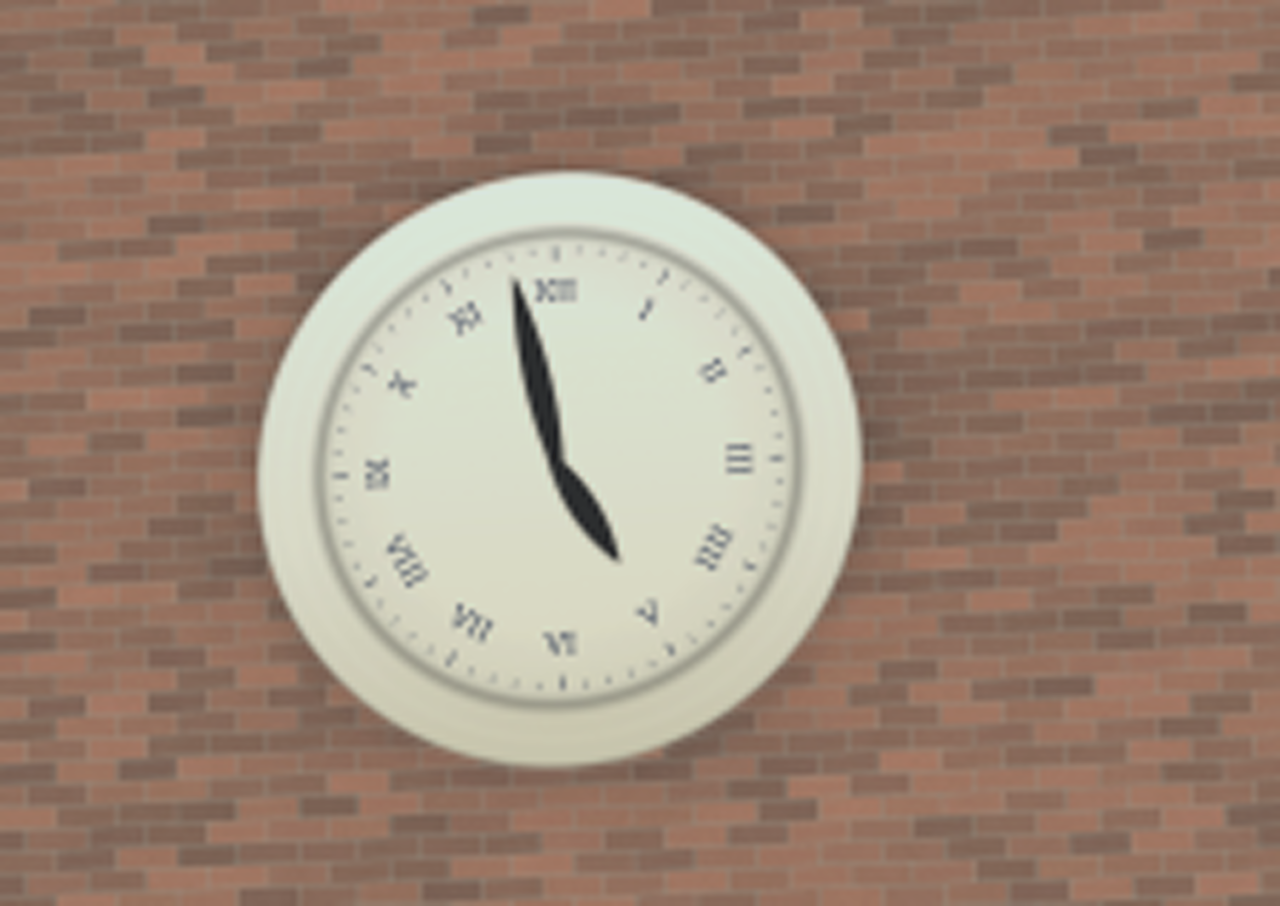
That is 4h58
